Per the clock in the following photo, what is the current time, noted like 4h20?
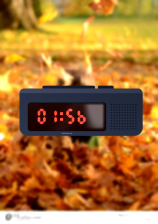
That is 1h56
